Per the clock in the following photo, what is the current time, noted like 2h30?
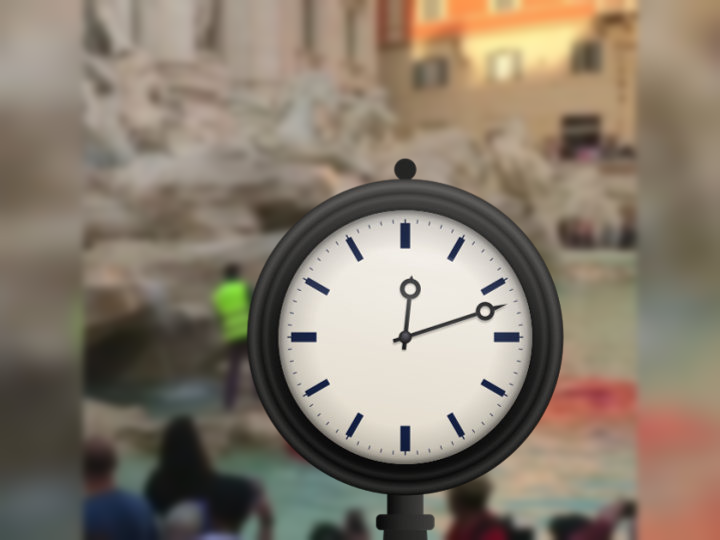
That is 12h12
